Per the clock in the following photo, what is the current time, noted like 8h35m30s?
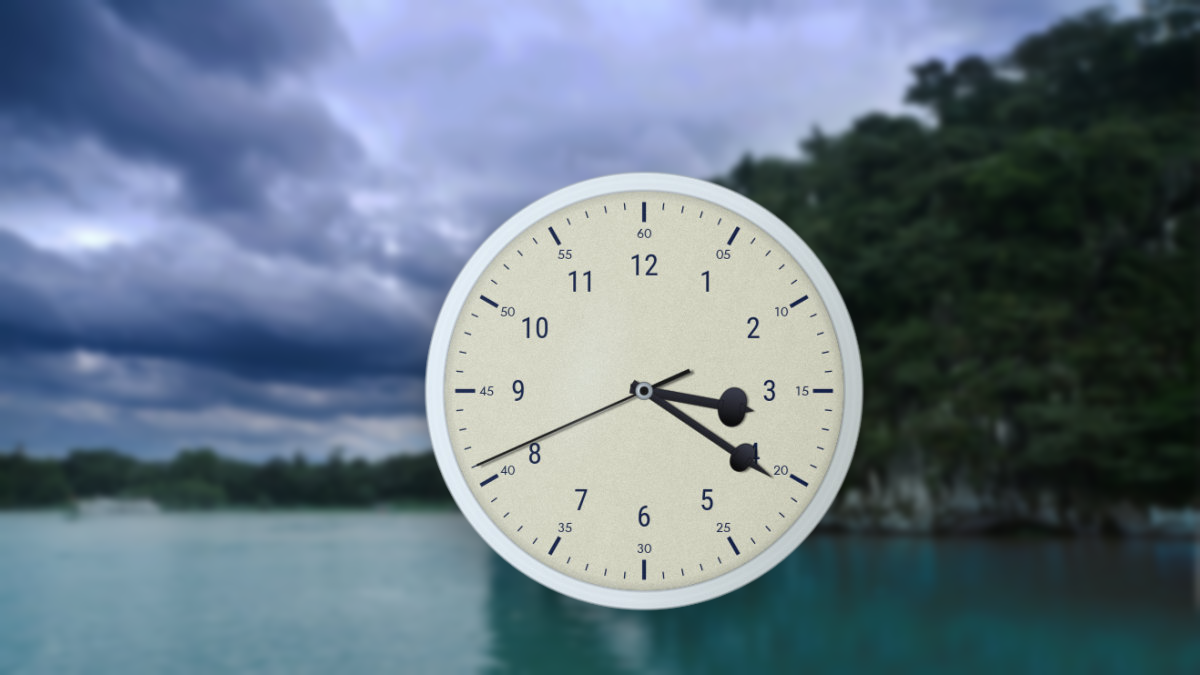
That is 3h20m41s
